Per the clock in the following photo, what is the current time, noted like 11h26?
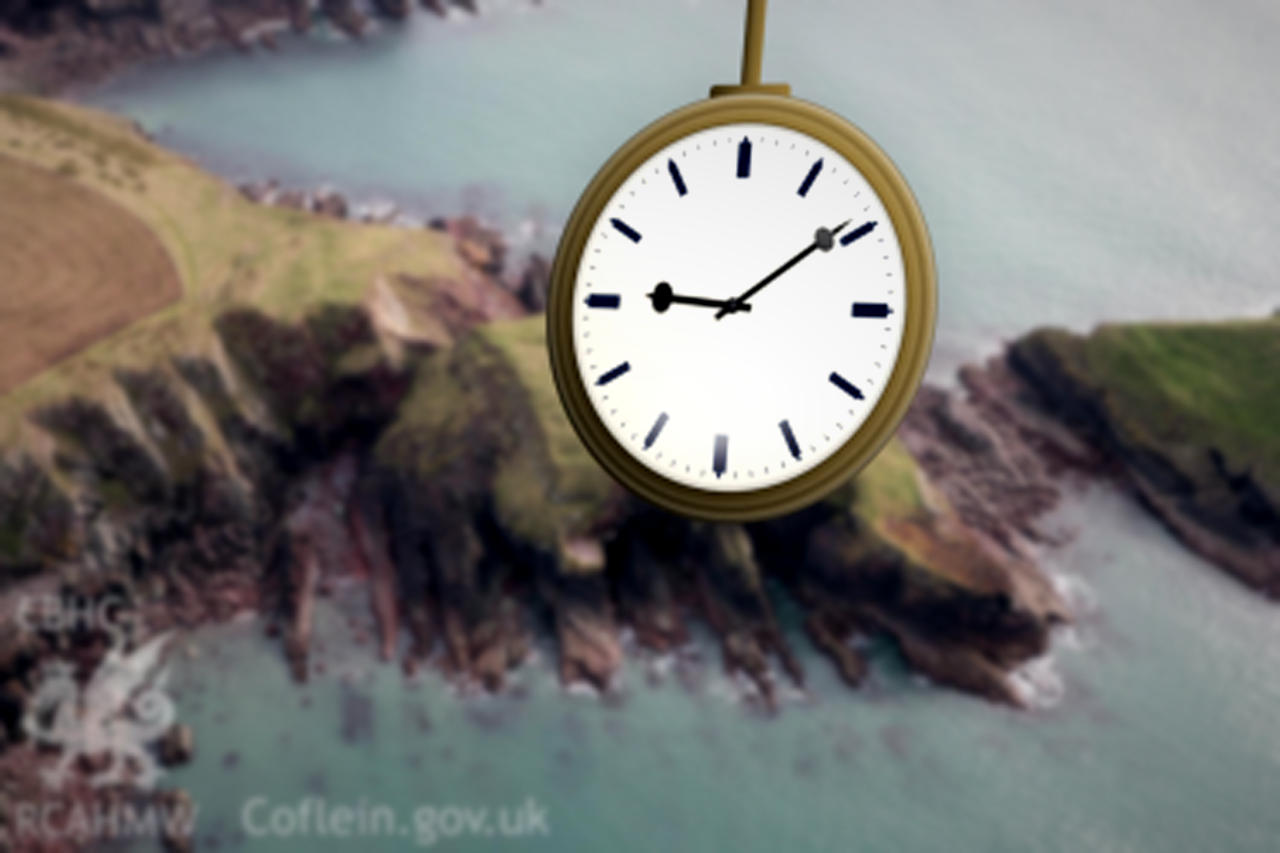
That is 9h09
